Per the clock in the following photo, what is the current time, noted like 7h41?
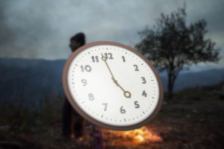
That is 4h58
